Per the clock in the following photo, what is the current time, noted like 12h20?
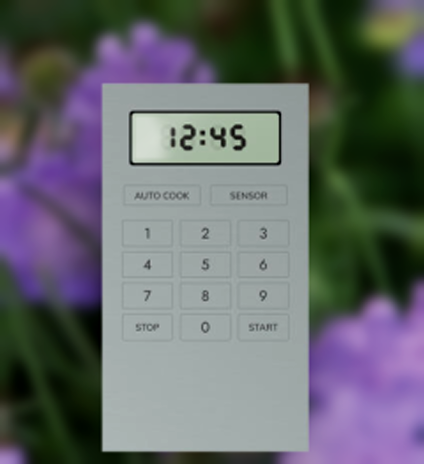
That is 12h45
